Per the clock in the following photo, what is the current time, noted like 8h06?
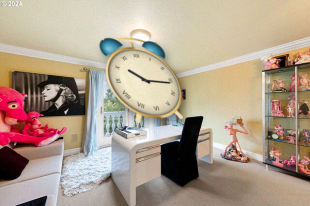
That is 10h16
